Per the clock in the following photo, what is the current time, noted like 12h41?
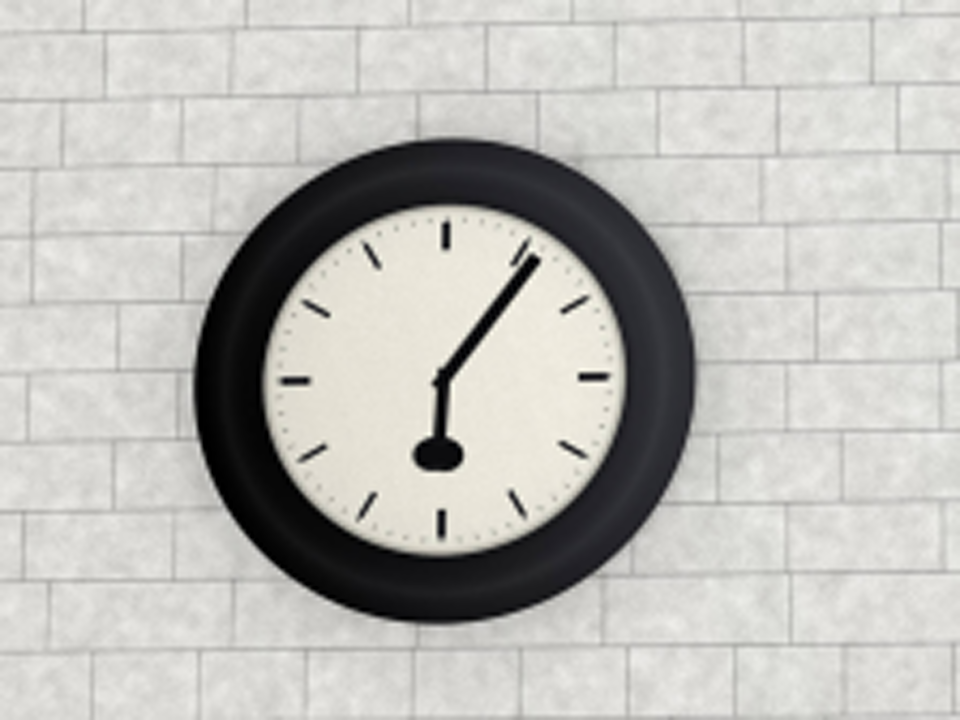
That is 6h06
